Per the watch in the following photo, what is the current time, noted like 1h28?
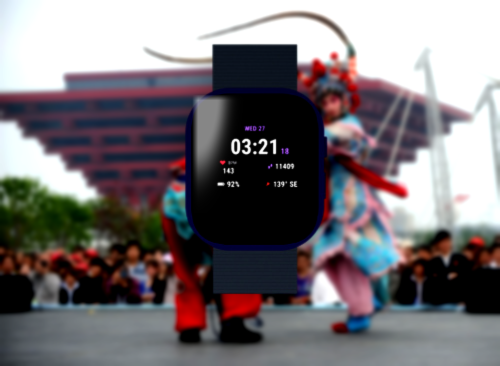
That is 3h21
